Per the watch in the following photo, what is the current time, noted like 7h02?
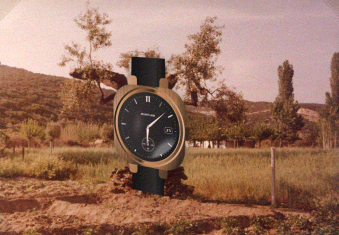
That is 6h08
